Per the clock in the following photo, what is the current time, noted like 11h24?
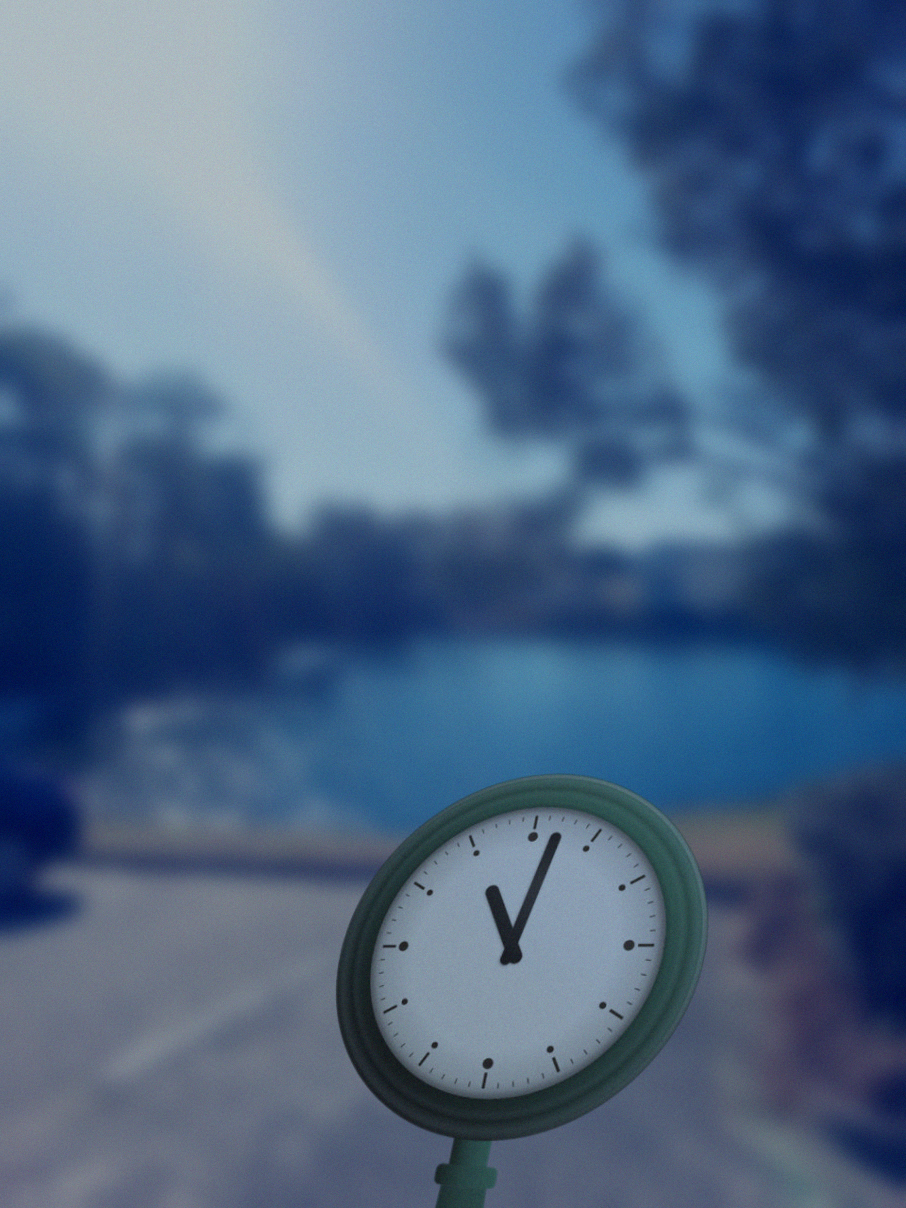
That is 11h02
